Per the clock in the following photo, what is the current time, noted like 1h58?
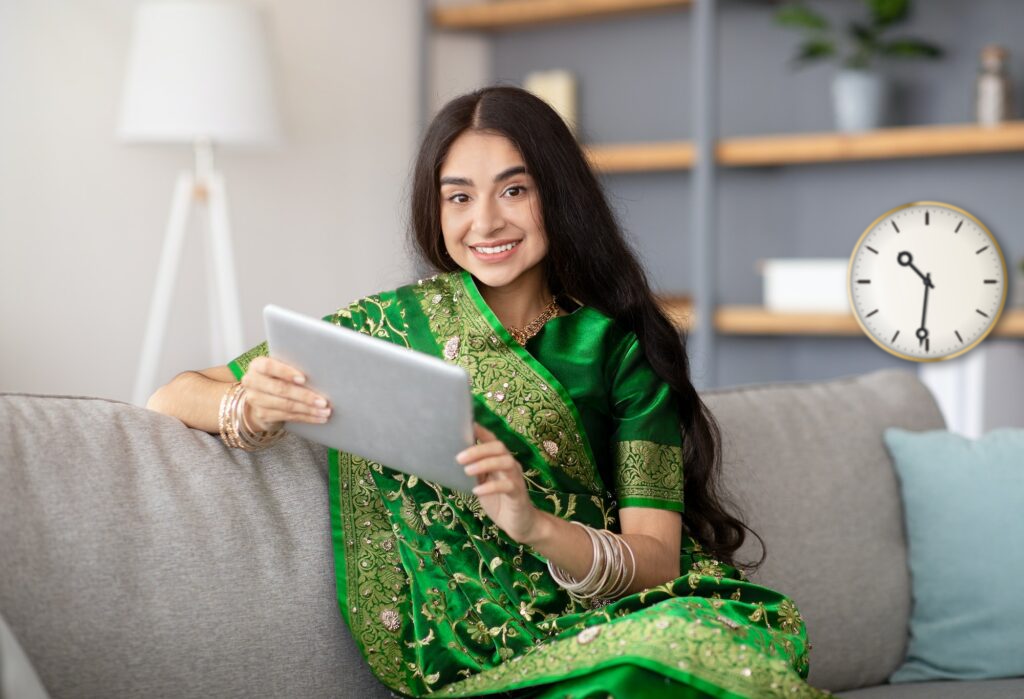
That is 10h31
